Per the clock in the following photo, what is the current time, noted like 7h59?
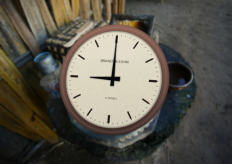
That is 9h00
